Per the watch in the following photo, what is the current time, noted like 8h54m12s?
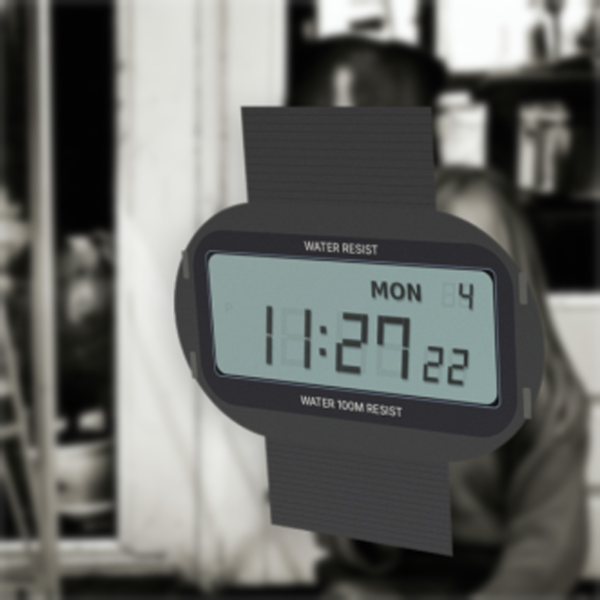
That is 11h27m22s
